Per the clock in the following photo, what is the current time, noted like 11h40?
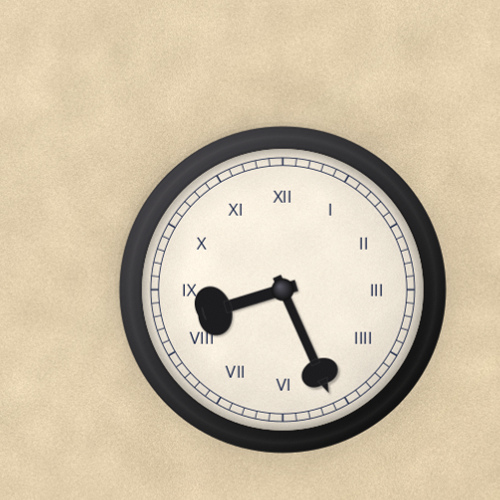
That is 8h26
